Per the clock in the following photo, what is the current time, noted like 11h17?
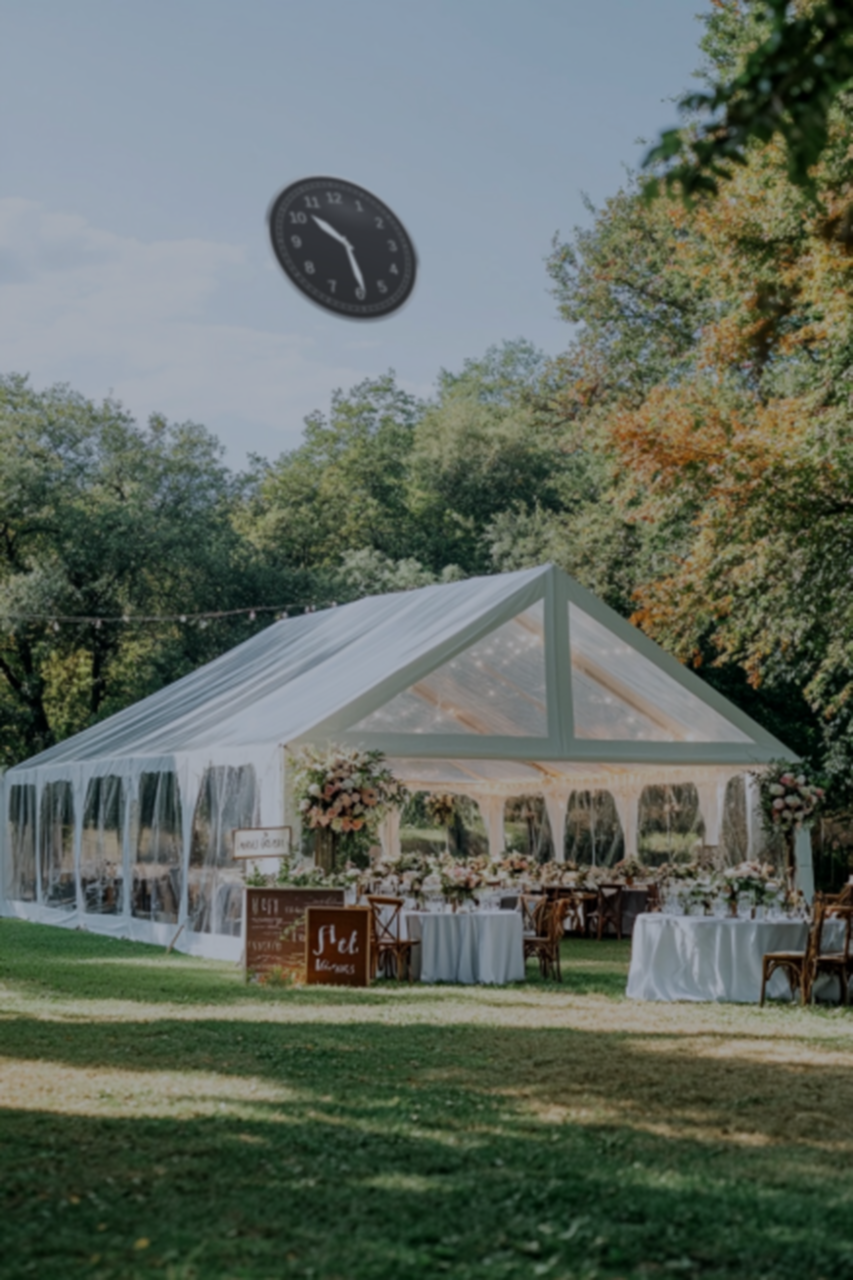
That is 10h29
